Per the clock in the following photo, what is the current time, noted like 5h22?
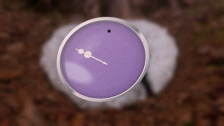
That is 9h49
